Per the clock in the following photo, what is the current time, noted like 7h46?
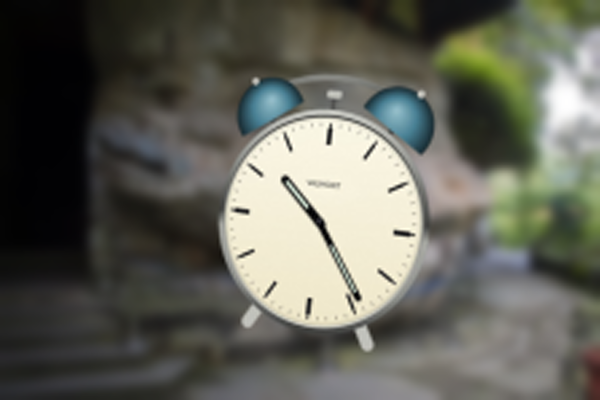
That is 10h24
